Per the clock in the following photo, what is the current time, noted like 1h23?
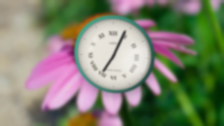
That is 7h04
